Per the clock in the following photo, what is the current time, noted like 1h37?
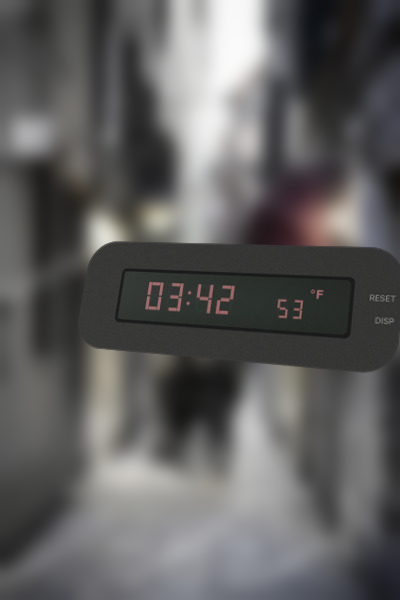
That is 3h42
